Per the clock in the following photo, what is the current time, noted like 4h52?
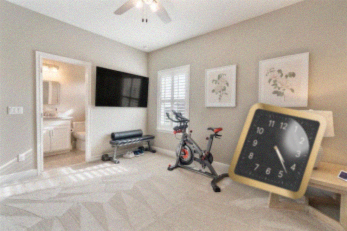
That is 4h23
